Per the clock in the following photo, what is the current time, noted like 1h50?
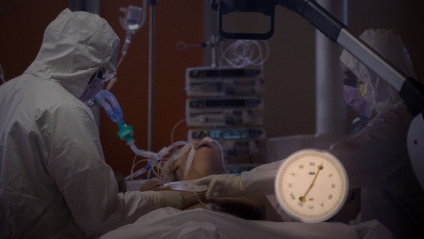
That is 7h04
